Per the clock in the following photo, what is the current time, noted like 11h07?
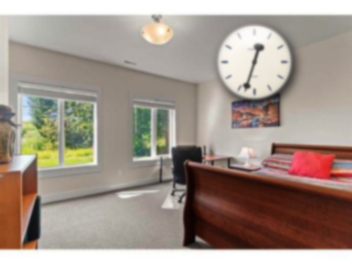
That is 12h33
